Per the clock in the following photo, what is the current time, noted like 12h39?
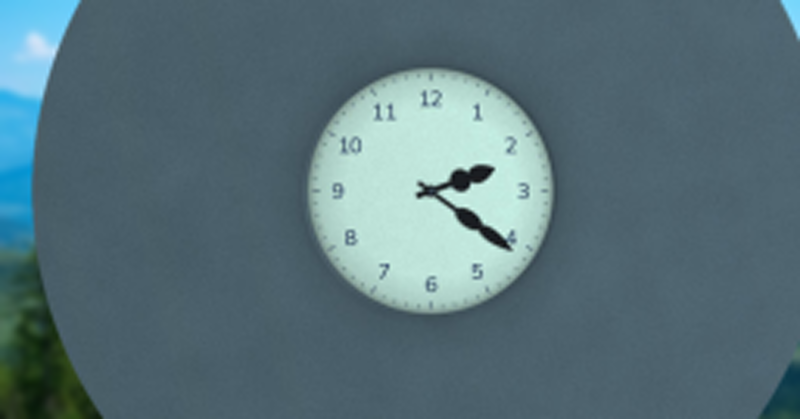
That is 2h21
